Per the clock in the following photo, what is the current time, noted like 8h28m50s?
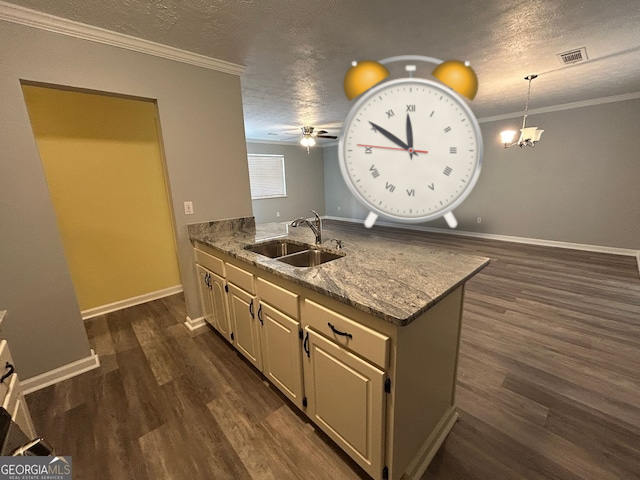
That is 11h50m46s
